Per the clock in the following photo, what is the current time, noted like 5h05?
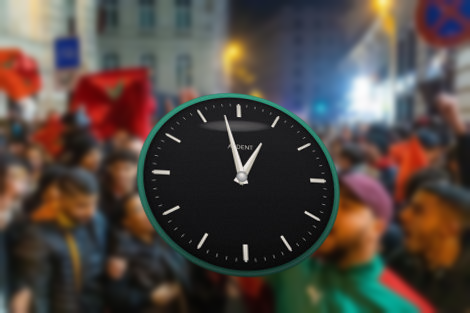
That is 12h58
